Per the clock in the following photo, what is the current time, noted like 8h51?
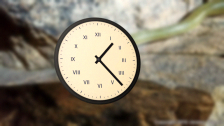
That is 1h23
